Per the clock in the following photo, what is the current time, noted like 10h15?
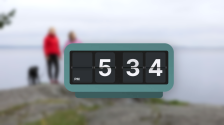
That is 5h34
